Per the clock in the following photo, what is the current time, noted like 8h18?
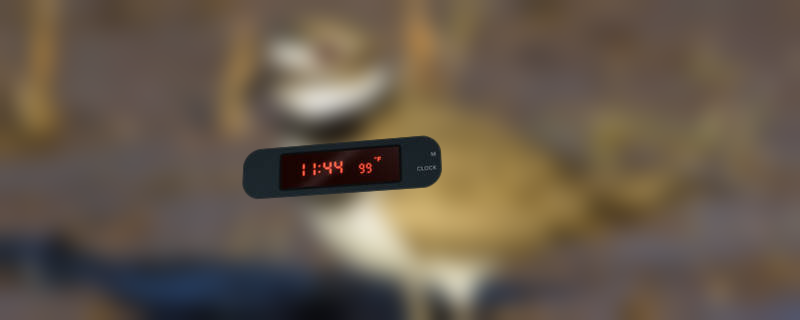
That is 11h44
